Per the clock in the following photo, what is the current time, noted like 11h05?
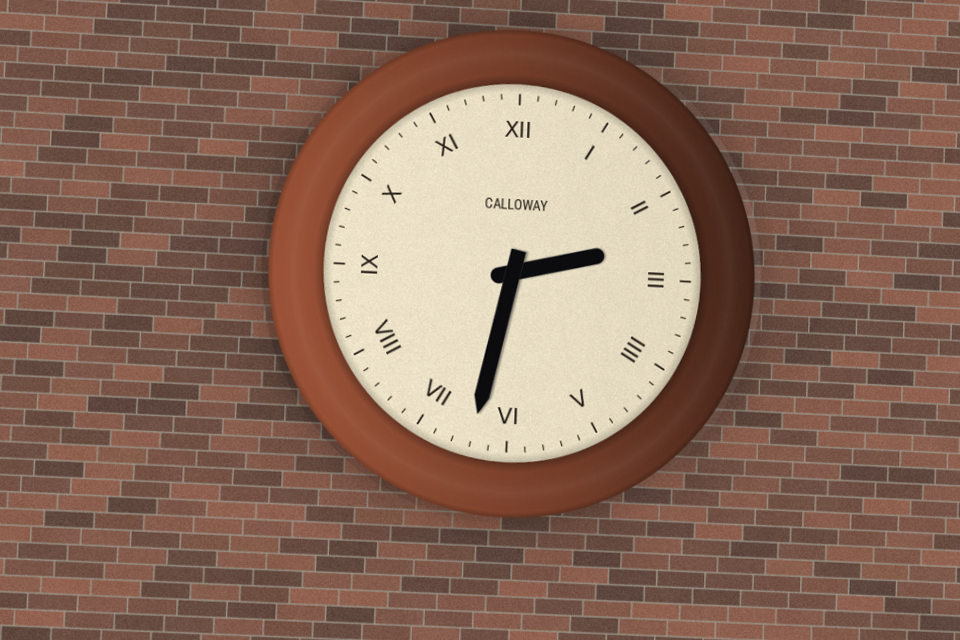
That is 2h32
